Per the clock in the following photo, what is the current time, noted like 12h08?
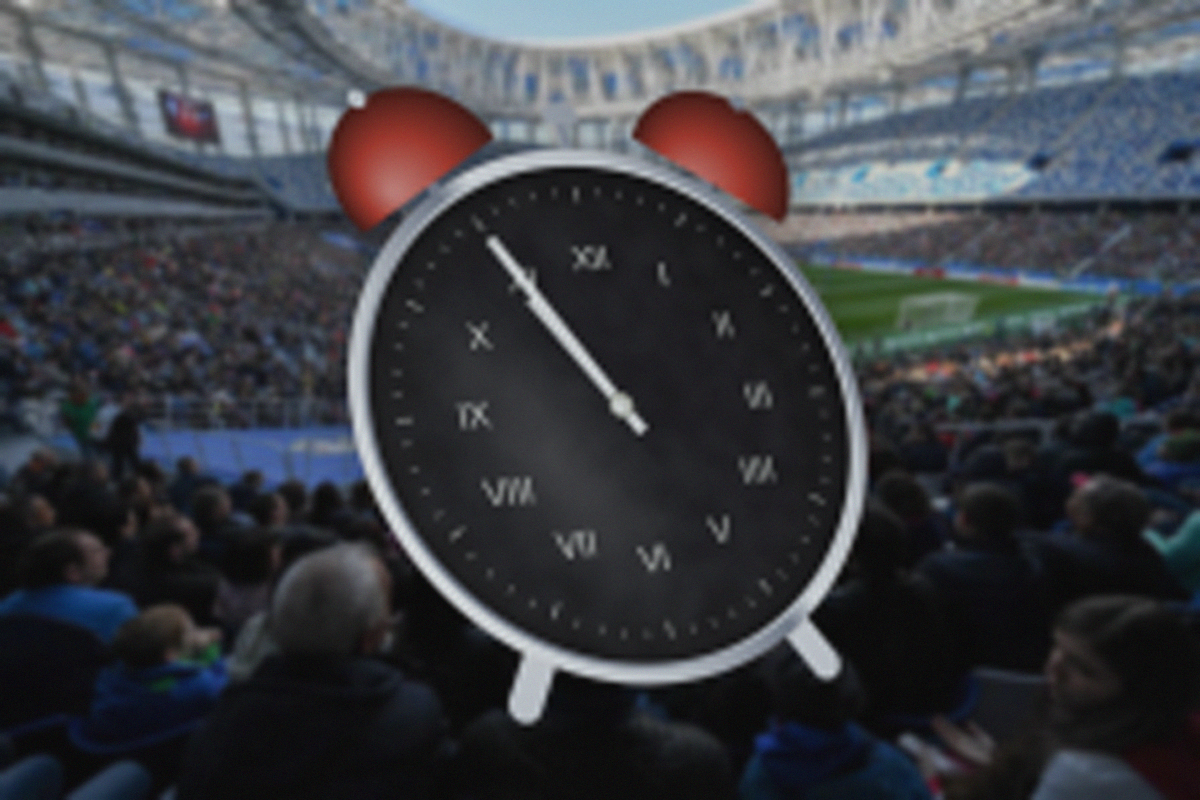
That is 10h55
